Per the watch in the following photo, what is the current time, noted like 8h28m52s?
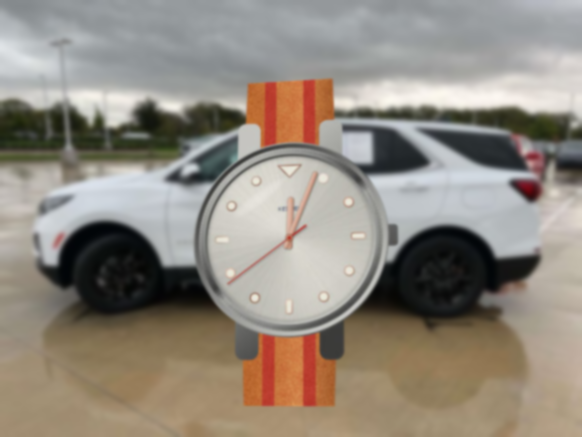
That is 12h03m39s
